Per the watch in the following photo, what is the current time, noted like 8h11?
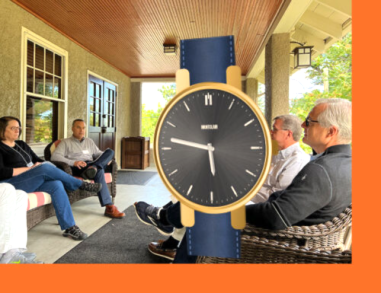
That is 5h47
